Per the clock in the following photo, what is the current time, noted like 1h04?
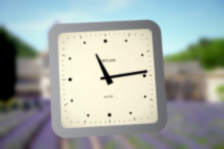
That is 11h14
